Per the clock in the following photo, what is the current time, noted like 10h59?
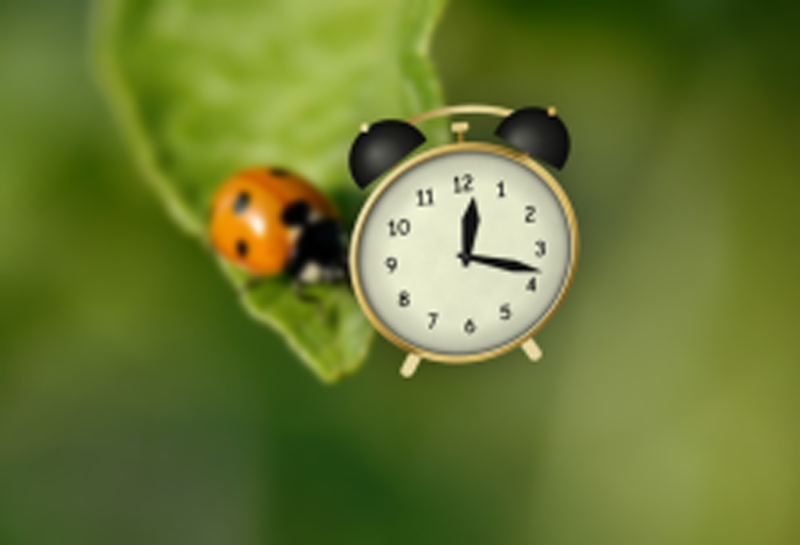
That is 12h18
